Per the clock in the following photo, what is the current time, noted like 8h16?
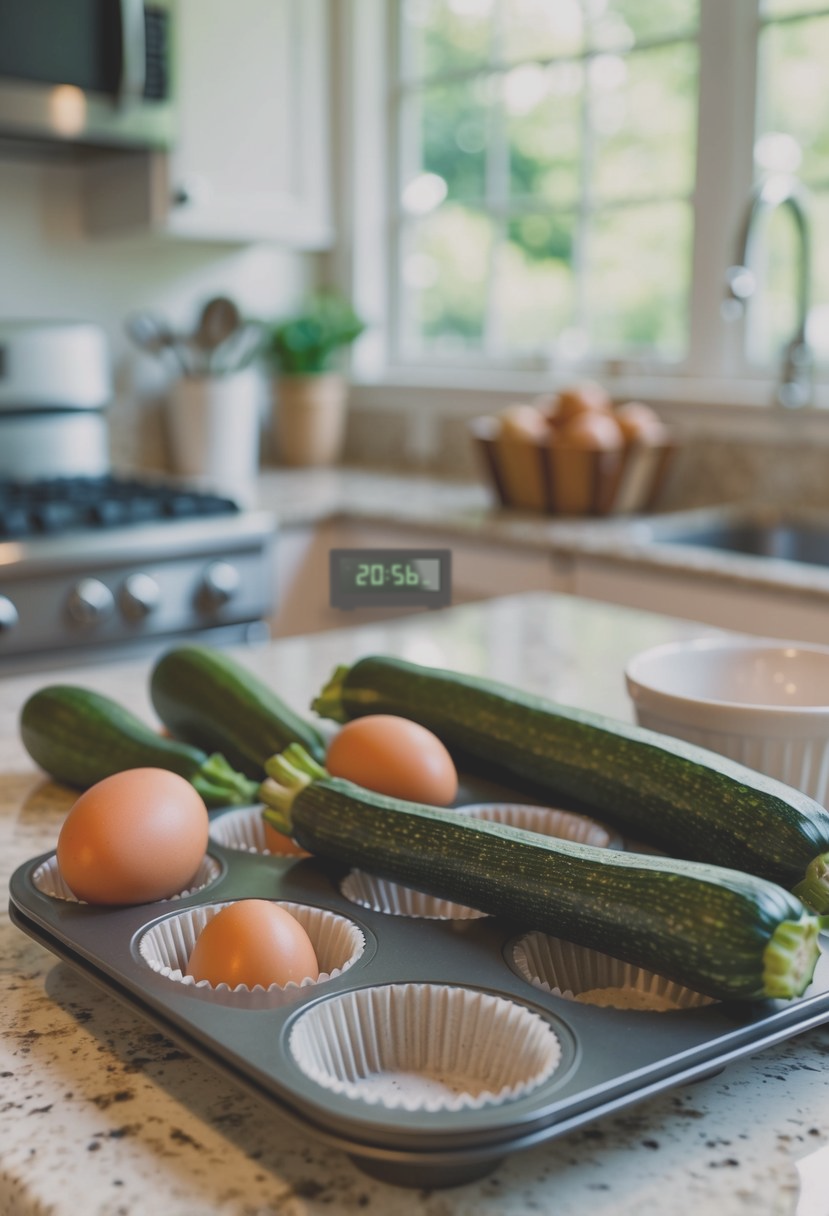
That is 20h56
